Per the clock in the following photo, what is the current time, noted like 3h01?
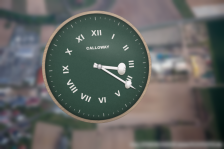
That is 3h21
